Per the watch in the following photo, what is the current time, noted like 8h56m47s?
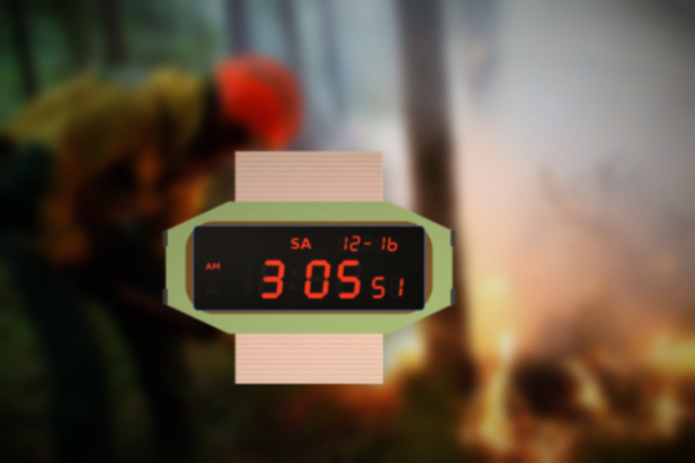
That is 3h05m51s
